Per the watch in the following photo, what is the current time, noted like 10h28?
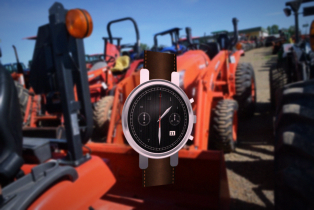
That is 1h30
